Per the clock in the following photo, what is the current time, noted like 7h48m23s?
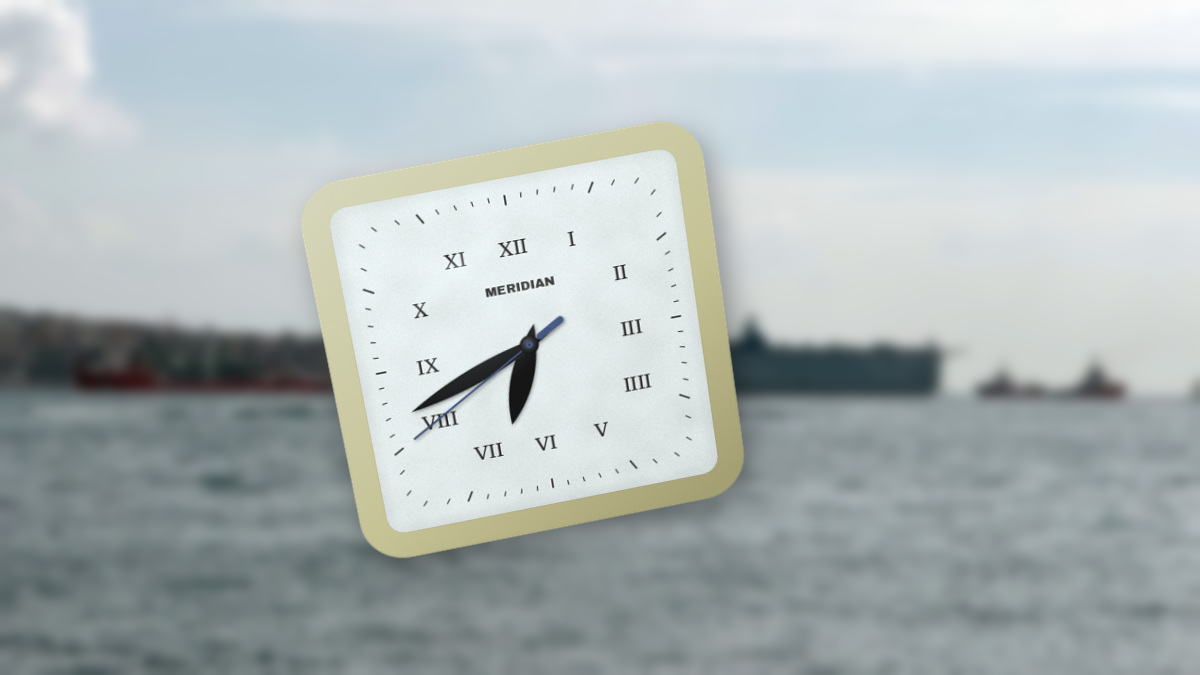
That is 6h41m40s
